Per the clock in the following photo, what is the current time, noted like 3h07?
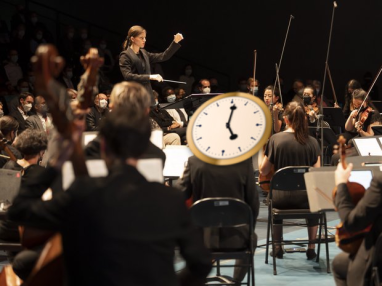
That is 5h01
